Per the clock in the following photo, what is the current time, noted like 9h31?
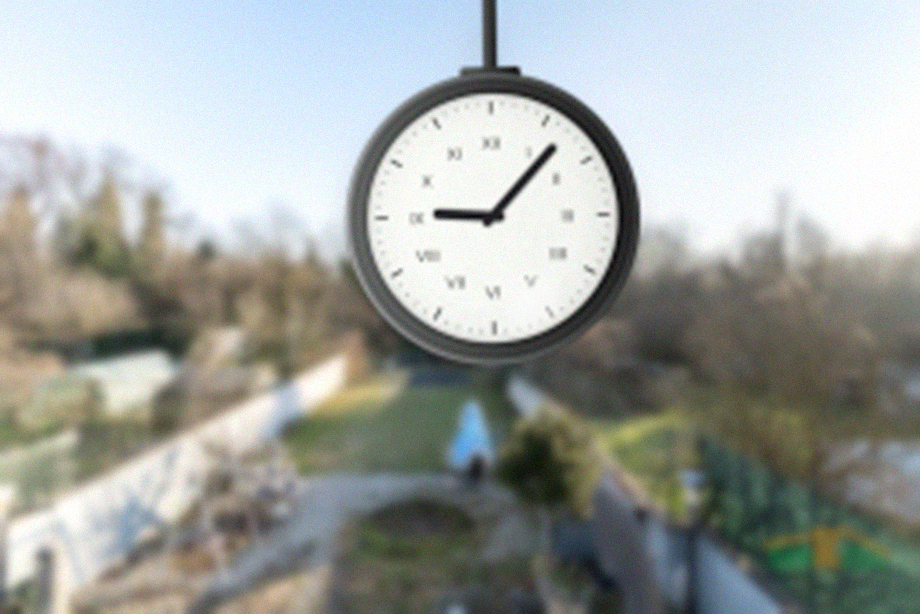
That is 9h07
